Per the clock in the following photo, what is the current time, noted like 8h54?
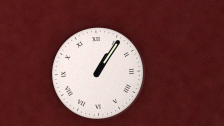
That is 1h06
